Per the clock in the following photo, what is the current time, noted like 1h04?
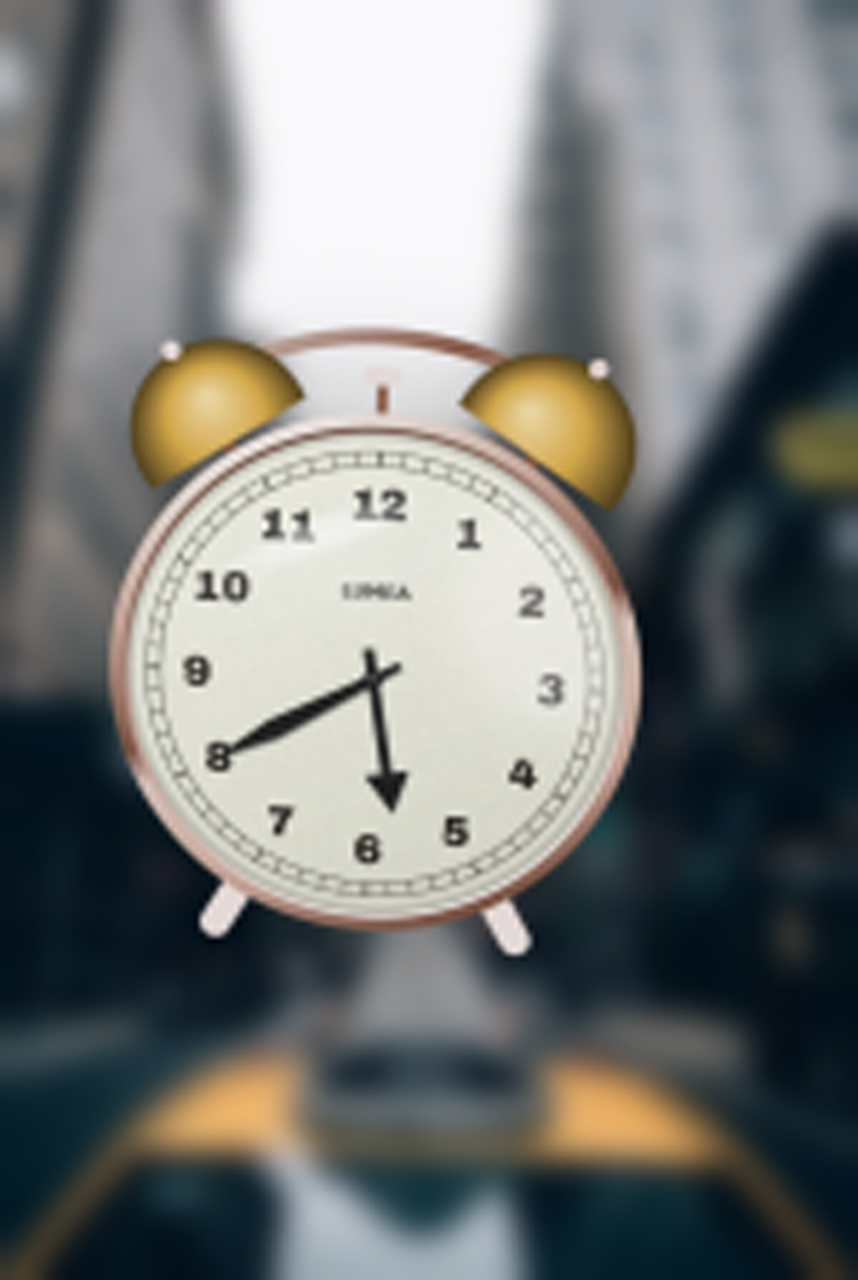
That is 5h40
